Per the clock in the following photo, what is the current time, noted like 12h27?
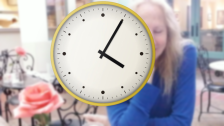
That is 4h05
